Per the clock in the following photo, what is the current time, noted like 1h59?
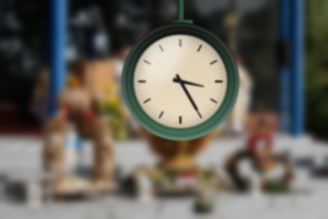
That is 3h25
